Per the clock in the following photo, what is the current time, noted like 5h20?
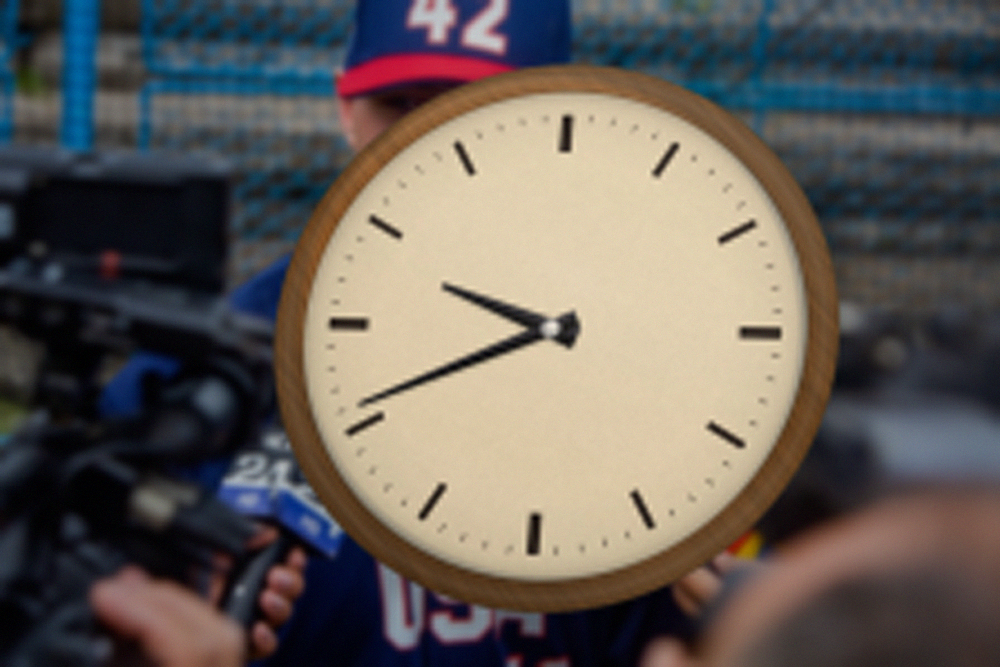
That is 9h41
